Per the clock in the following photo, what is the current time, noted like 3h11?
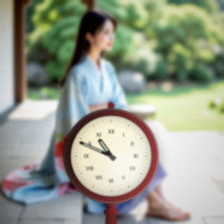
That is 10h49
